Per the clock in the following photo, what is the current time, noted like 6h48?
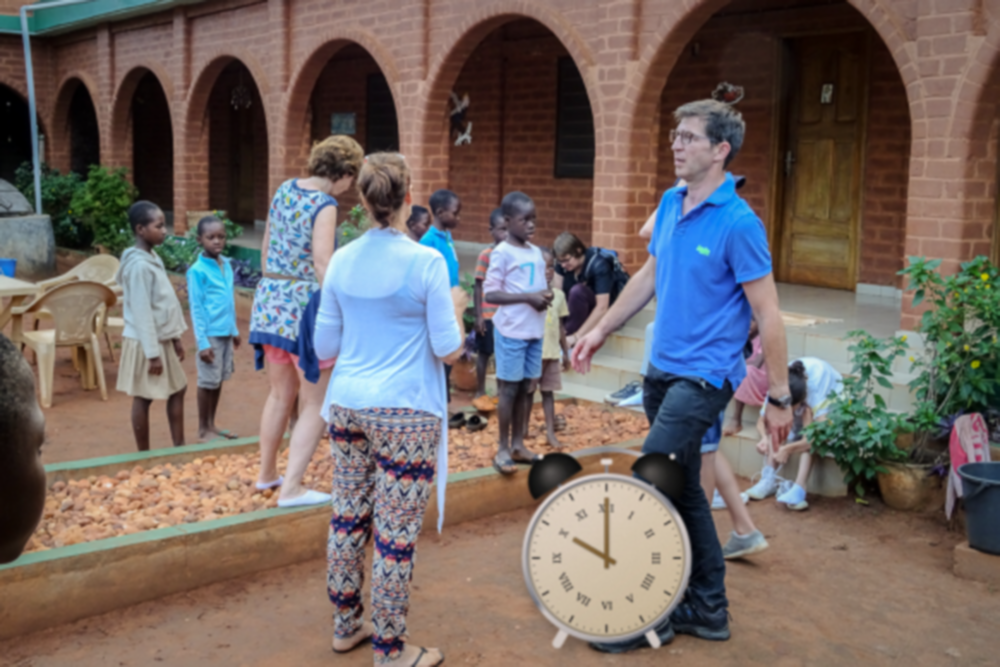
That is 10h00
